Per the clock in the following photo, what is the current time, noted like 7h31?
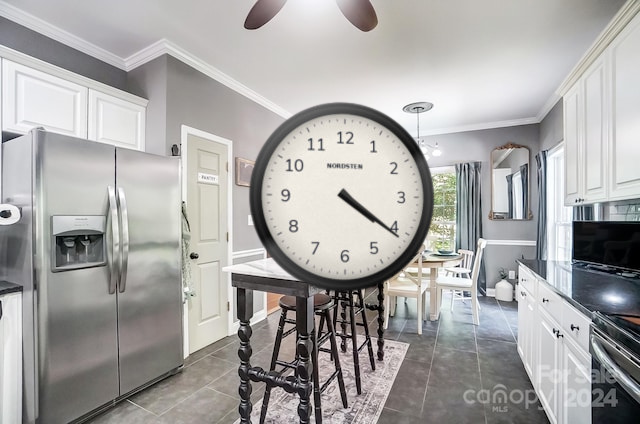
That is 4h21
